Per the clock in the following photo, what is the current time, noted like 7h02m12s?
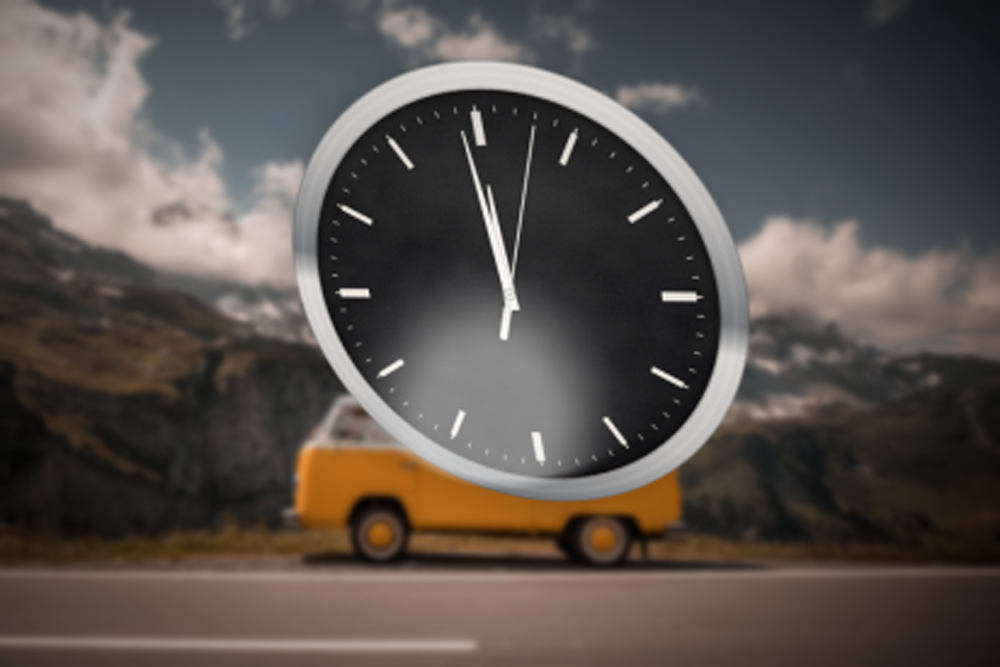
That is 11h59m03s
